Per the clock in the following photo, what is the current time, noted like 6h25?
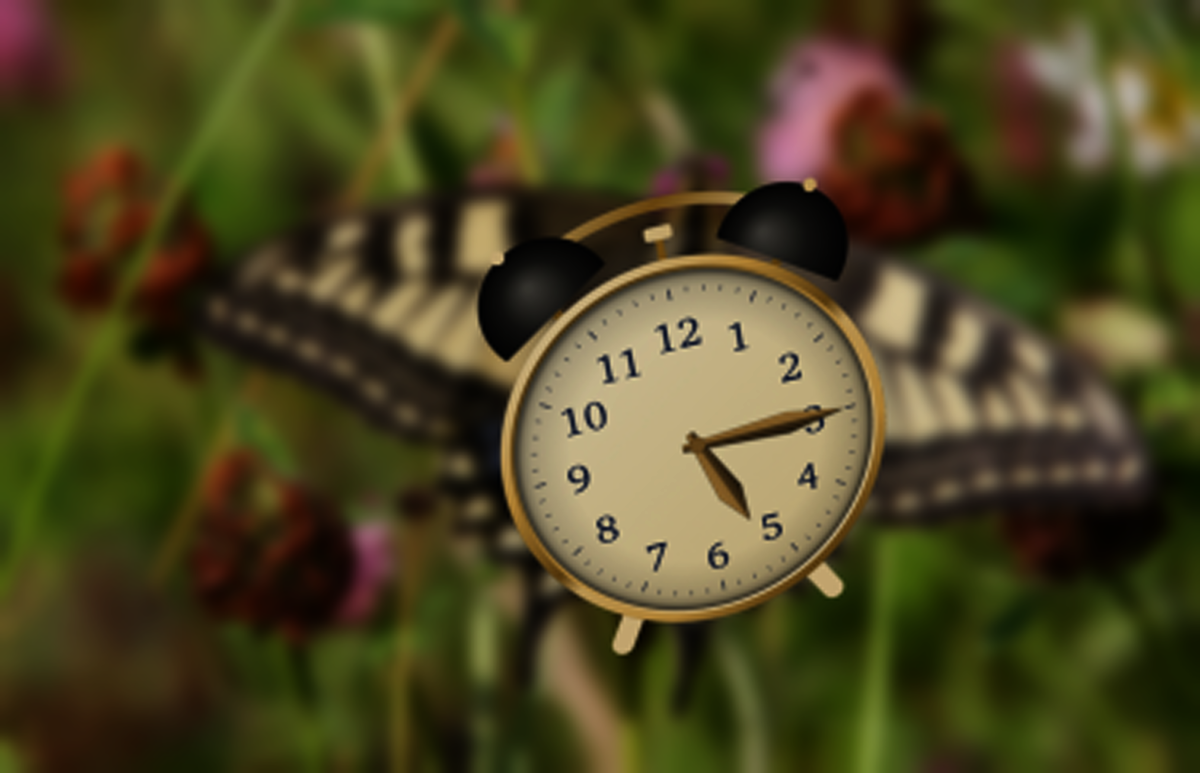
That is 5h15
